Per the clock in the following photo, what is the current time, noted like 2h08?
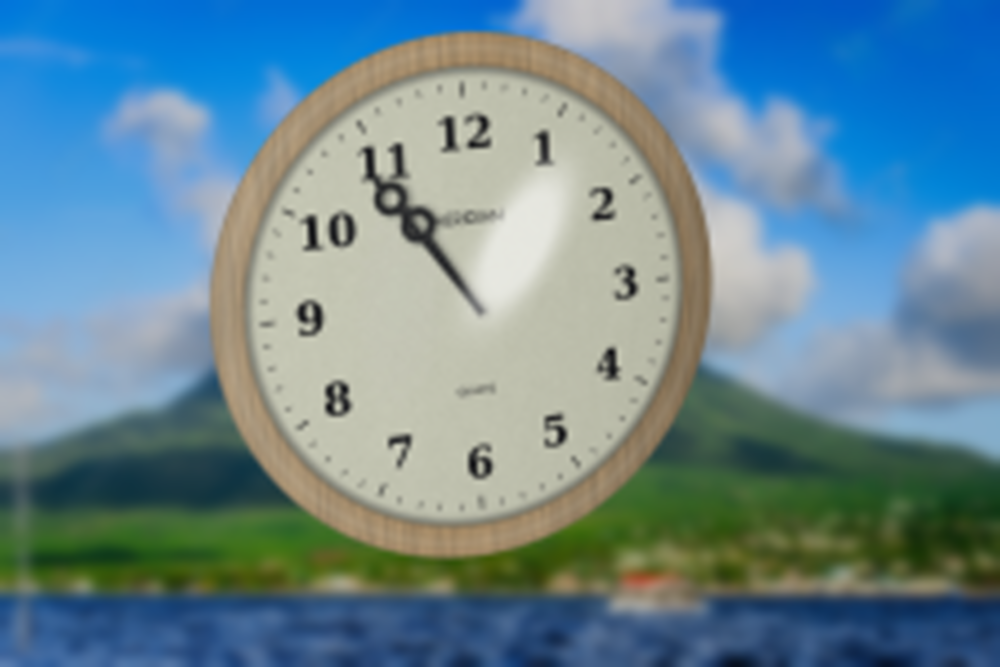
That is 10h54
